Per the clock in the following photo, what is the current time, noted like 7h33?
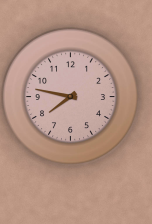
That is 7h47
